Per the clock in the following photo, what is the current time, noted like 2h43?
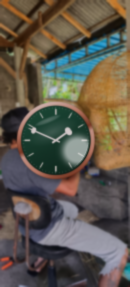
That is 1h49
